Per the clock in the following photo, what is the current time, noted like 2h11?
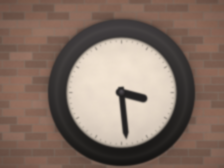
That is 3h29
